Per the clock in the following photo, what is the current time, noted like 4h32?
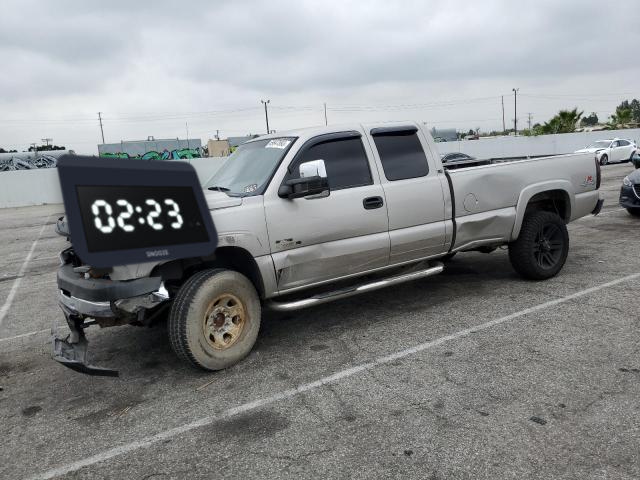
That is 2h23
